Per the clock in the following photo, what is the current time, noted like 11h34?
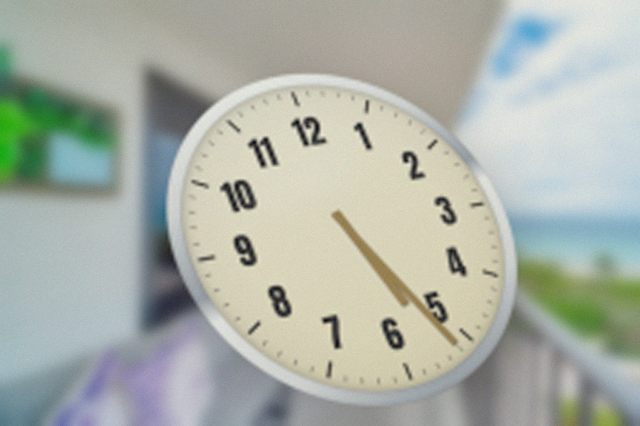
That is 5h26
